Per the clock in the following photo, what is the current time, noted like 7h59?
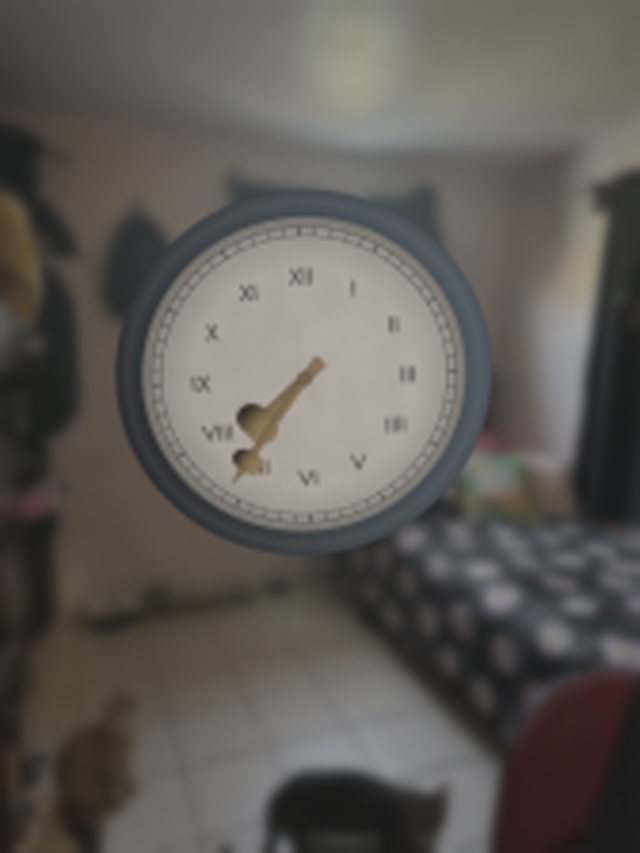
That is 7h36
